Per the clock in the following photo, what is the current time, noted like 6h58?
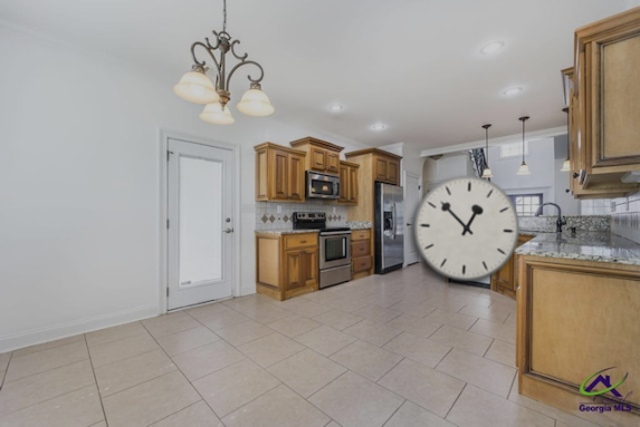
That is 12h52
